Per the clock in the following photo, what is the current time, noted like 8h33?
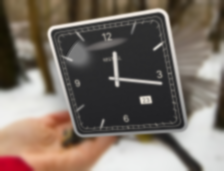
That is 12h17
